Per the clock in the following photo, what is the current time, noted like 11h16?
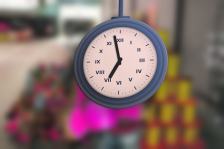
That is 6h58
